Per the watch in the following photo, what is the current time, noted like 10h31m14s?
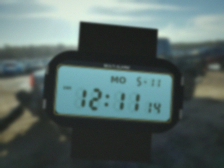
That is 12h11m14s
